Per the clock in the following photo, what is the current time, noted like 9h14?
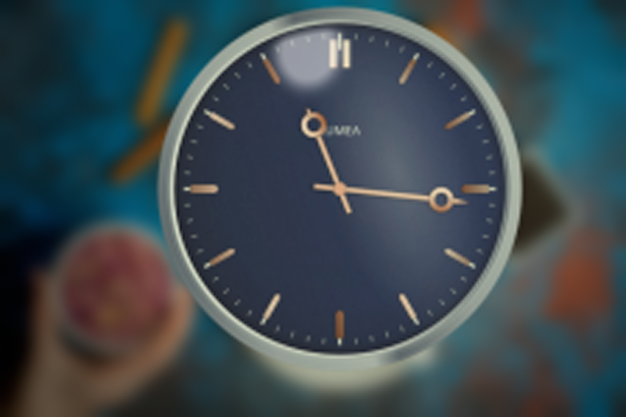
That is 11h16
